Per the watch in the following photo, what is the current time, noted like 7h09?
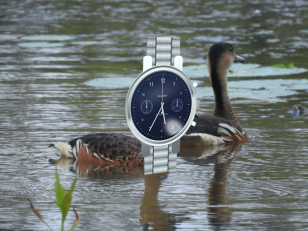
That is 5h35
